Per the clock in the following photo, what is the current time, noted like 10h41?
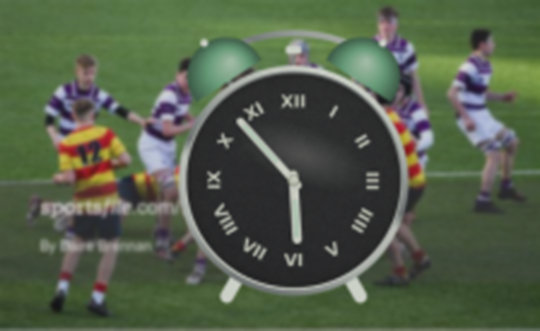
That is 5h53
